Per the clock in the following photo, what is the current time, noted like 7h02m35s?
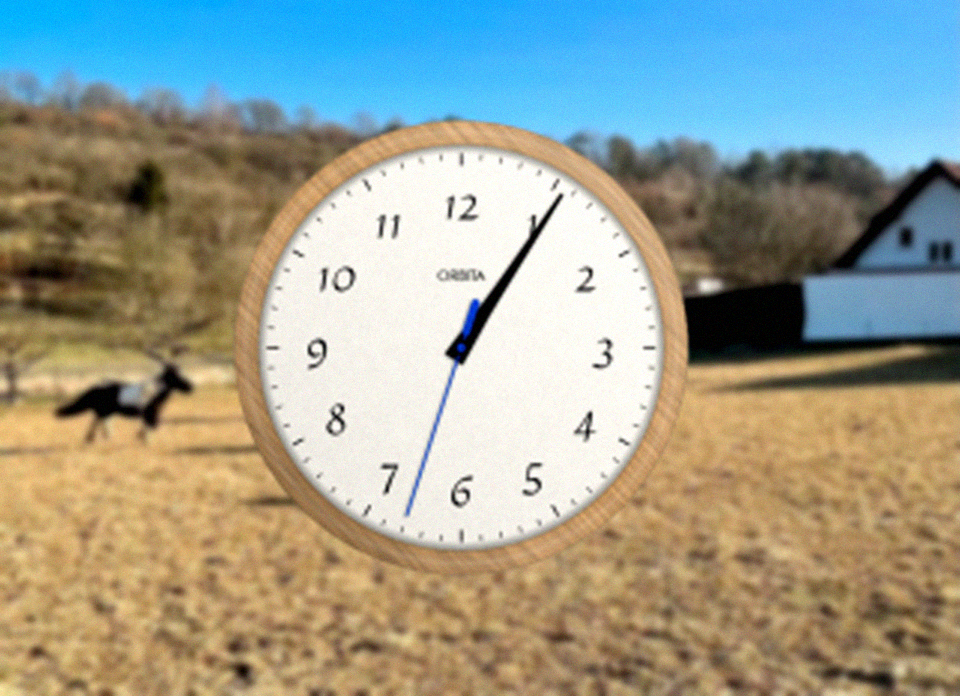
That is 1h05m33s
